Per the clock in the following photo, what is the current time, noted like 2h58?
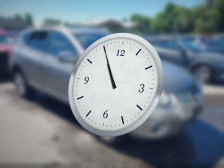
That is 10h55
